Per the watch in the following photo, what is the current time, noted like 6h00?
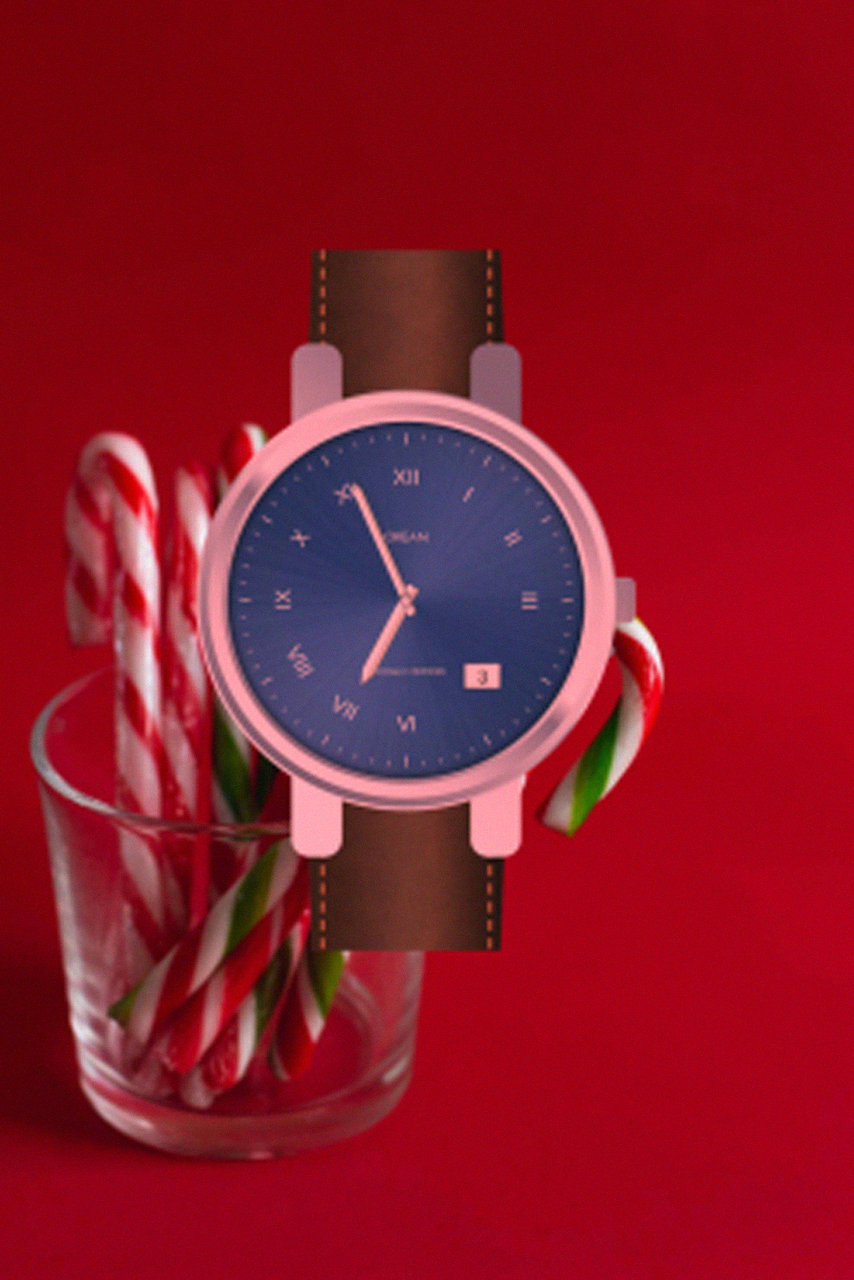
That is 6h56
